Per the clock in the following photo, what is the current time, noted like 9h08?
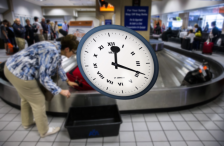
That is 12h19
